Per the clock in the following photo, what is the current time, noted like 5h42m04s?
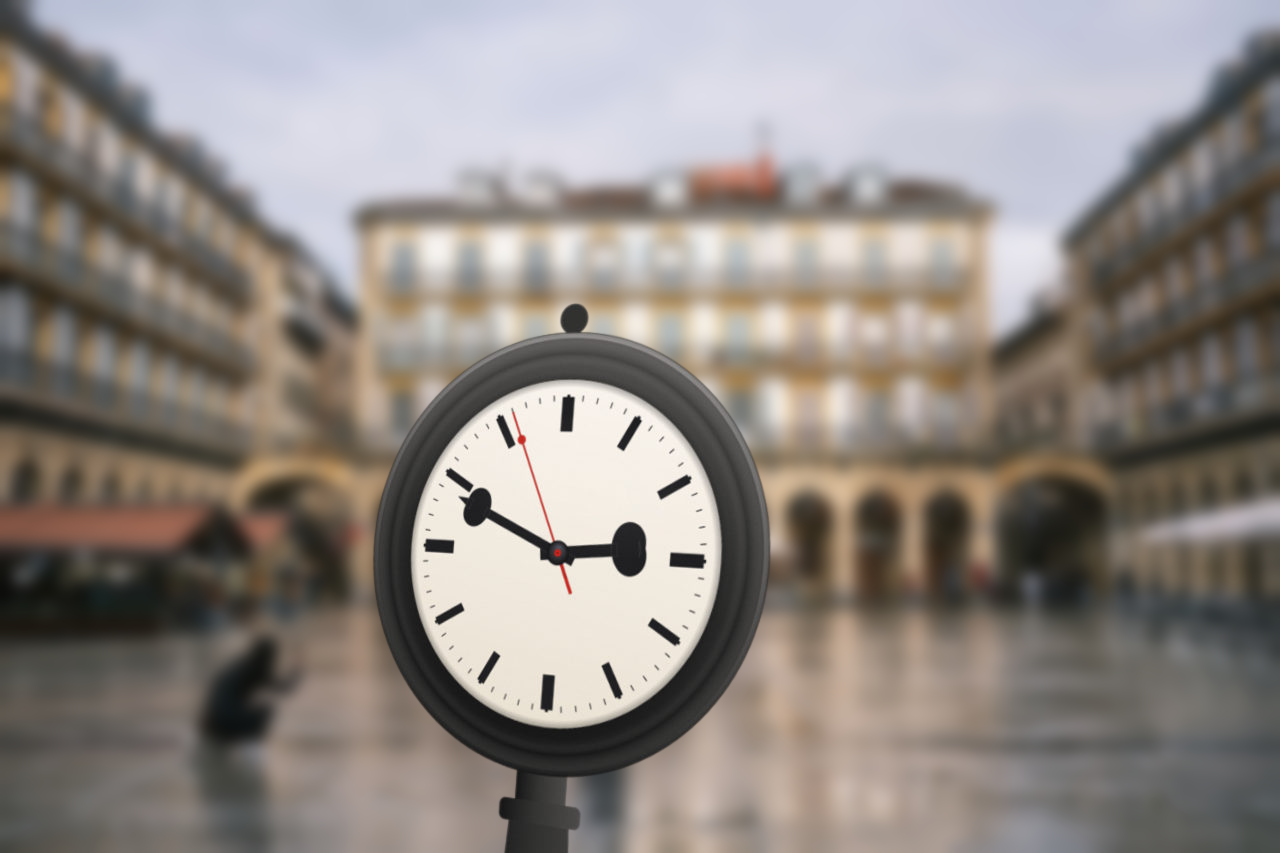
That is 2h48m56s
